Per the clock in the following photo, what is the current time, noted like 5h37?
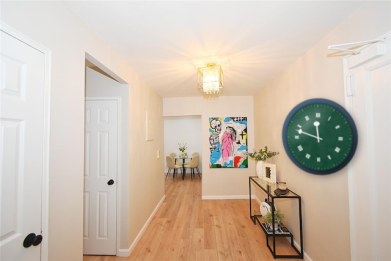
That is 11h48
